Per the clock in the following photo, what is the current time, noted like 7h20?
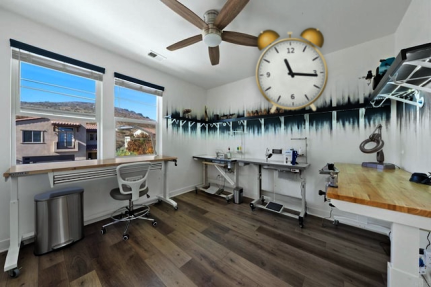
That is 11h16
